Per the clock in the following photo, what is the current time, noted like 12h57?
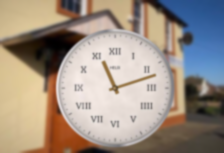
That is 11h12
